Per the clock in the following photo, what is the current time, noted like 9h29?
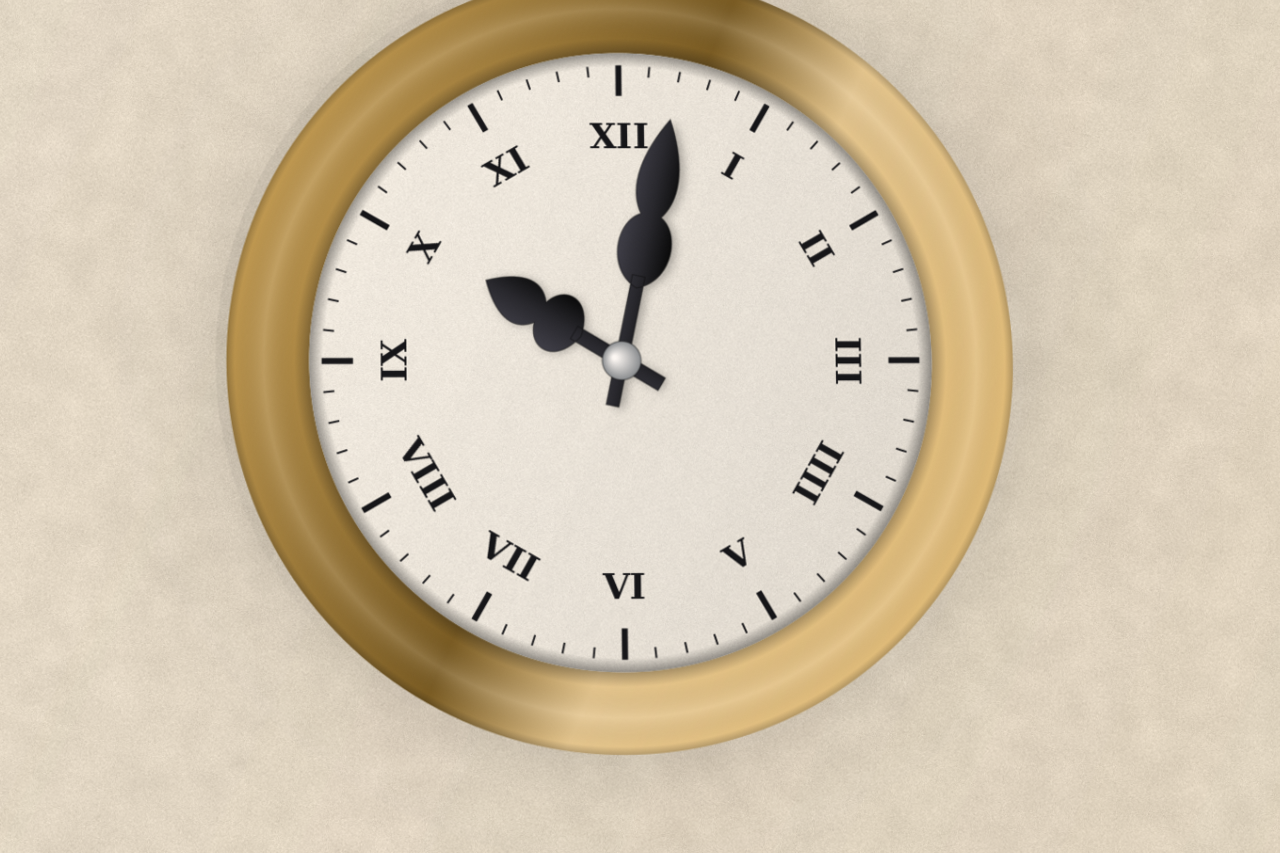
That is 10h02
